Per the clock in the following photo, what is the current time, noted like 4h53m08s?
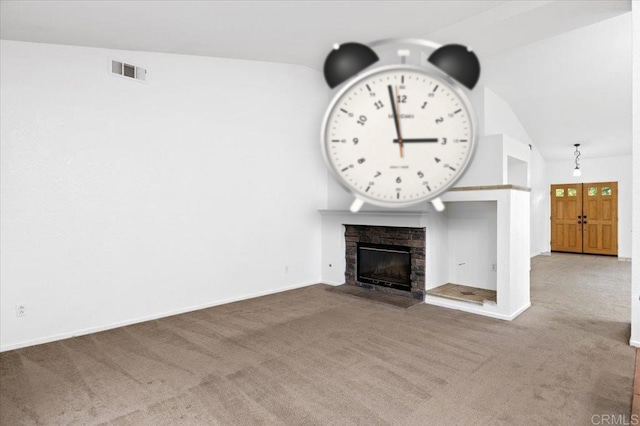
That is 2h57m59s
